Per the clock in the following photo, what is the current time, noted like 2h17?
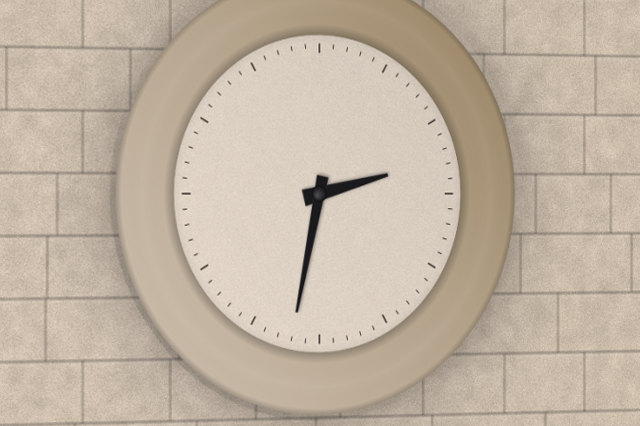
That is 2h32
